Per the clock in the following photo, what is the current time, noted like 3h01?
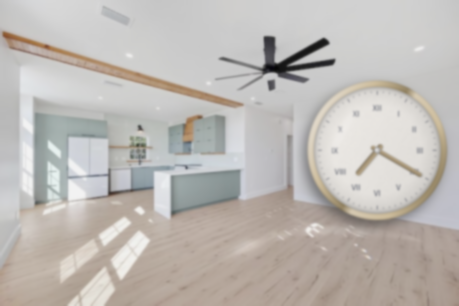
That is 7h20
